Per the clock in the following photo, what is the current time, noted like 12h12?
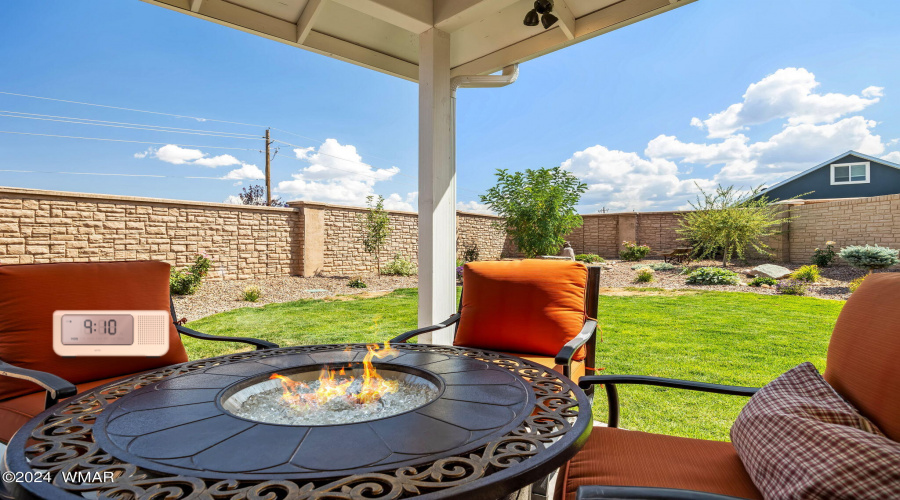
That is 9h10
